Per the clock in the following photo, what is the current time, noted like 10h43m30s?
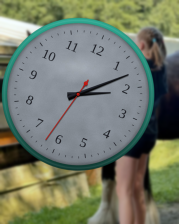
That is 2h07m32s
